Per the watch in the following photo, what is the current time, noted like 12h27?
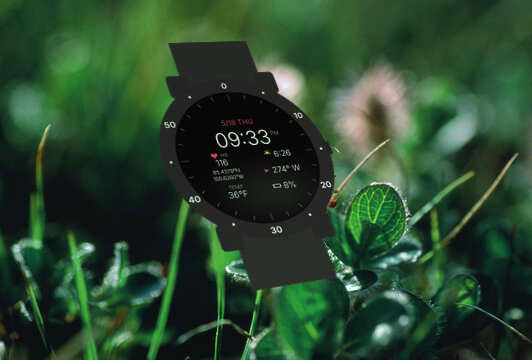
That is 9h33
